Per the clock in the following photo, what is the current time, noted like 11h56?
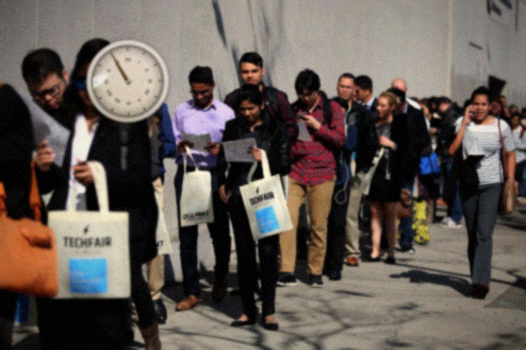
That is 10h55
